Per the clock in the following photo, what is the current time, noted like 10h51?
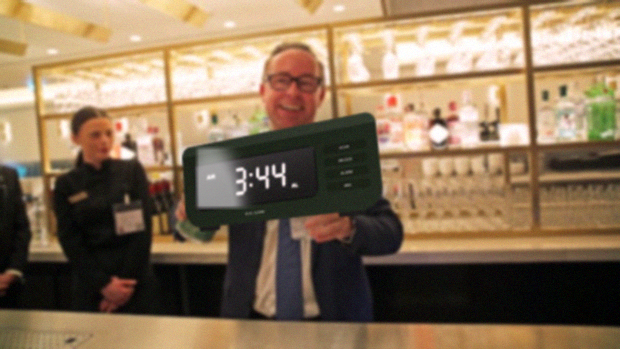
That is 3h44
